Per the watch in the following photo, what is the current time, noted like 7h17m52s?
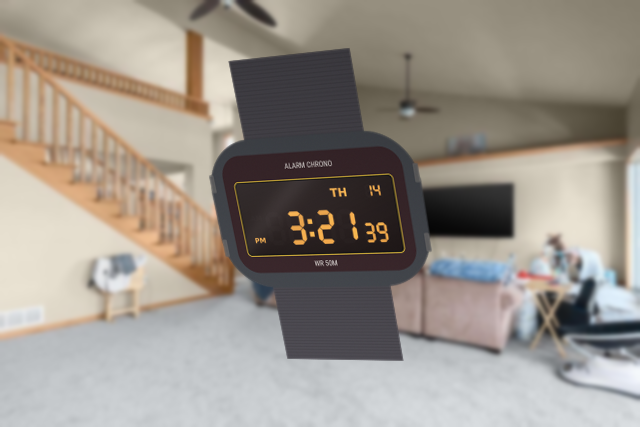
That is 3h21m39s
